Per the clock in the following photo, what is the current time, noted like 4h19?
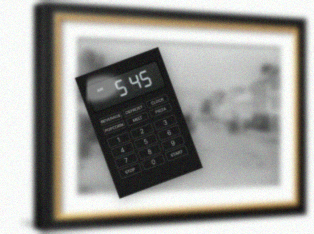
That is 5h45
